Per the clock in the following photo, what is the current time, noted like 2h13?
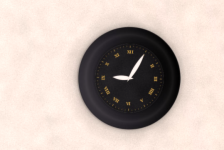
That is 9h05
